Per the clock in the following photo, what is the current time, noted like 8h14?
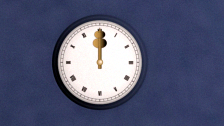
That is 12h00
